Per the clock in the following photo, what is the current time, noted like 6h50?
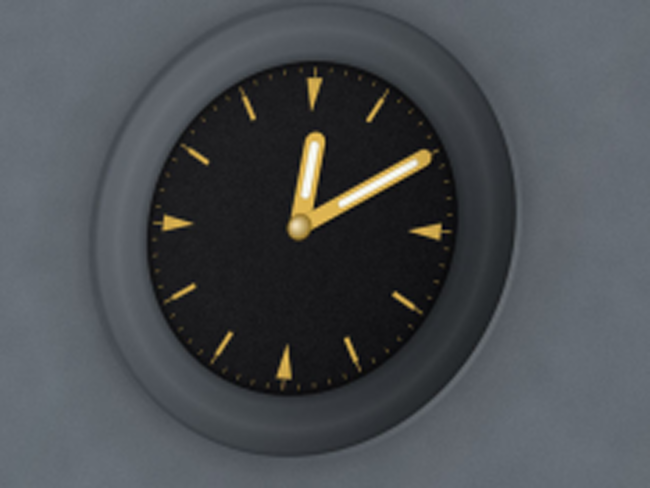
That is 12h10
